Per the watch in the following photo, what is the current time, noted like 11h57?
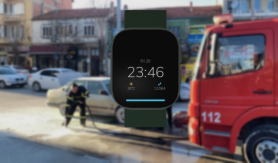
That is 23h46
